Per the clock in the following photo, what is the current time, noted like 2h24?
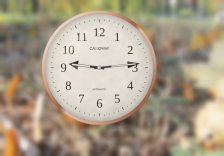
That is 9h14
